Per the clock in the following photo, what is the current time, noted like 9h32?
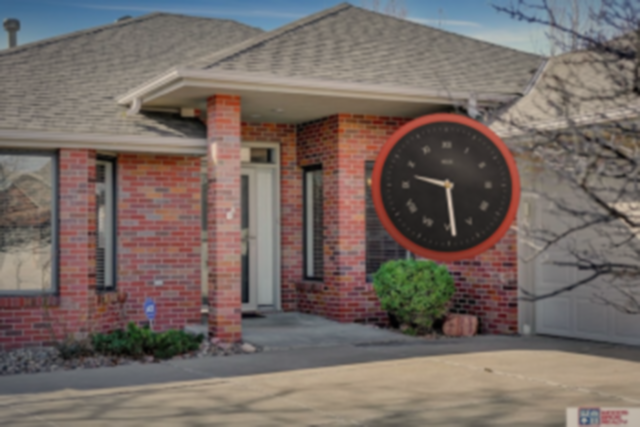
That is 9h29
